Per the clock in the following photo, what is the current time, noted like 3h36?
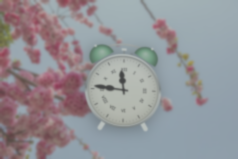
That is 11h46
